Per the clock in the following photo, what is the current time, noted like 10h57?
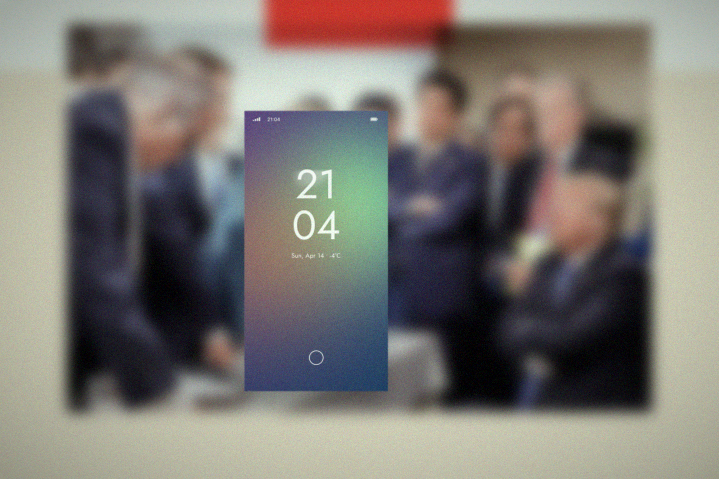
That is 21h04
